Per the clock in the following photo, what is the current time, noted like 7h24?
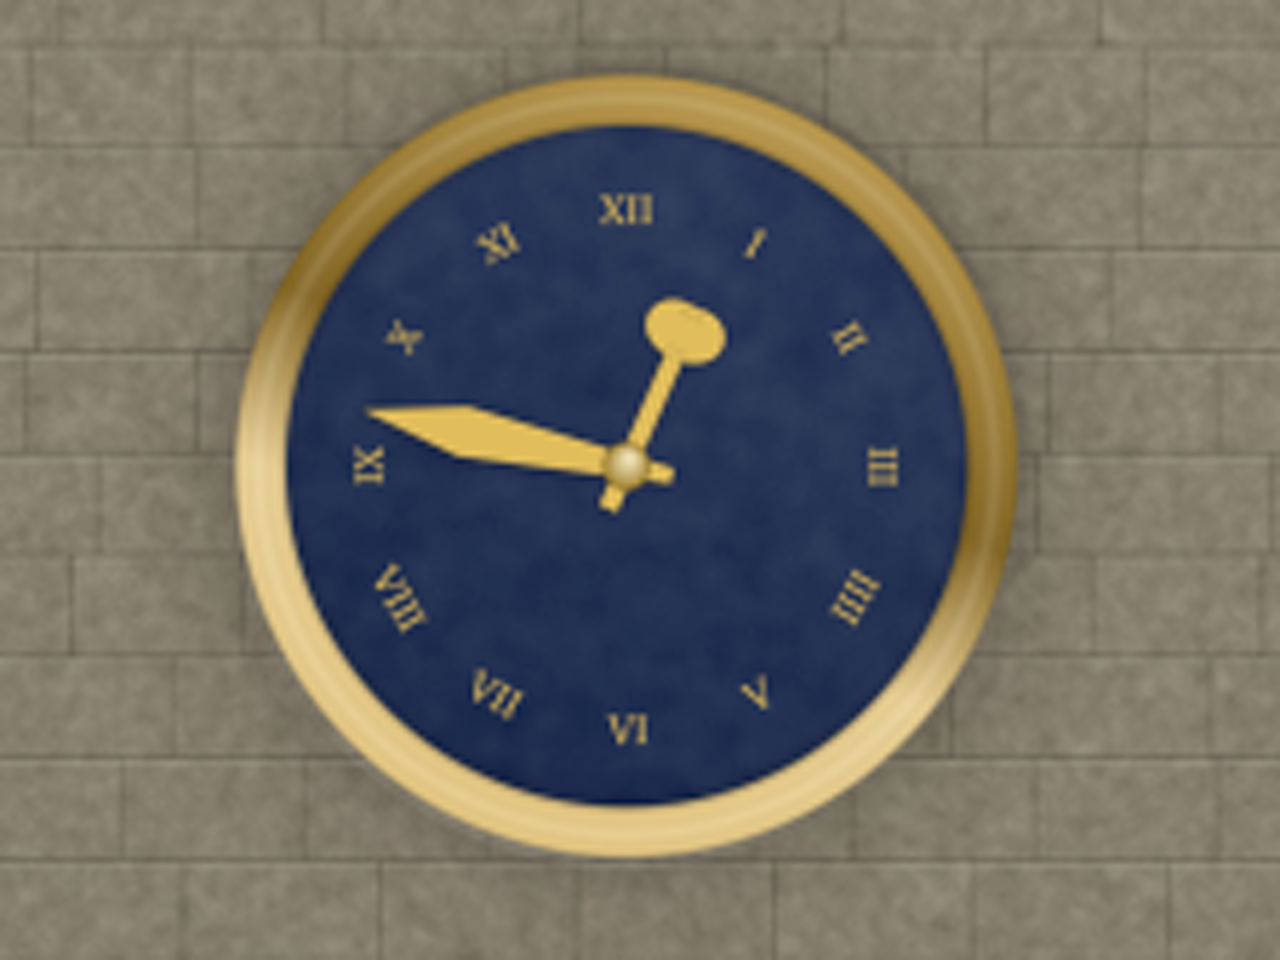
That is 12h47
